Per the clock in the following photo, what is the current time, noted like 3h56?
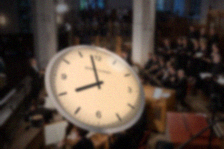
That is 7h58
